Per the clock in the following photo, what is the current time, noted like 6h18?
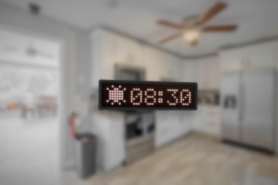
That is 8h30
